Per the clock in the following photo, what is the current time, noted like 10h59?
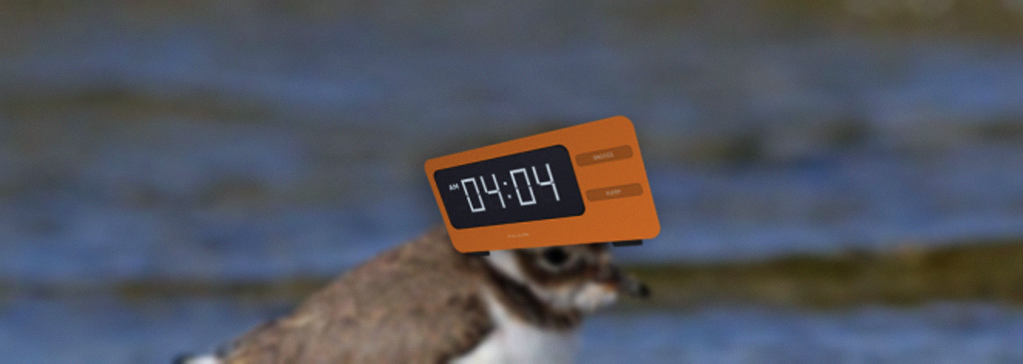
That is 4h04
